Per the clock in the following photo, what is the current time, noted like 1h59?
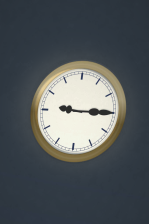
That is 9h15
